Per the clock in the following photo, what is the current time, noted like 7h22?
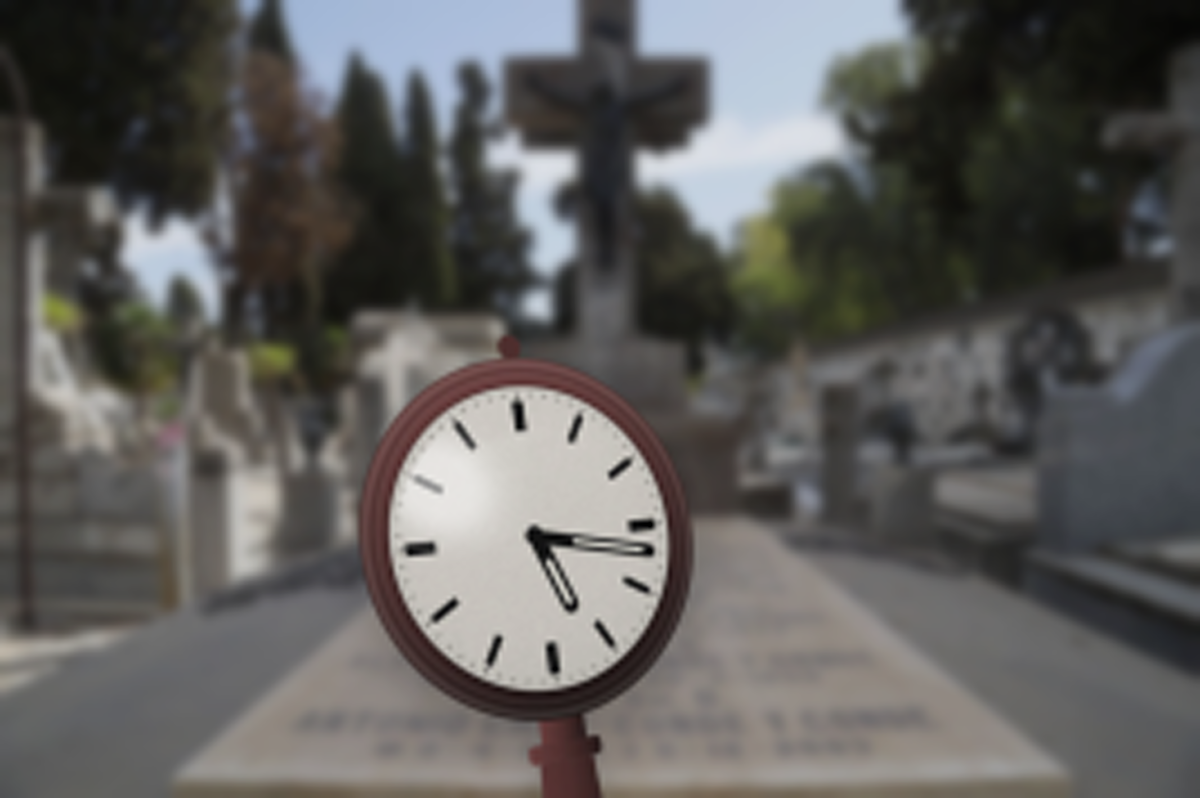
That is 5h17
